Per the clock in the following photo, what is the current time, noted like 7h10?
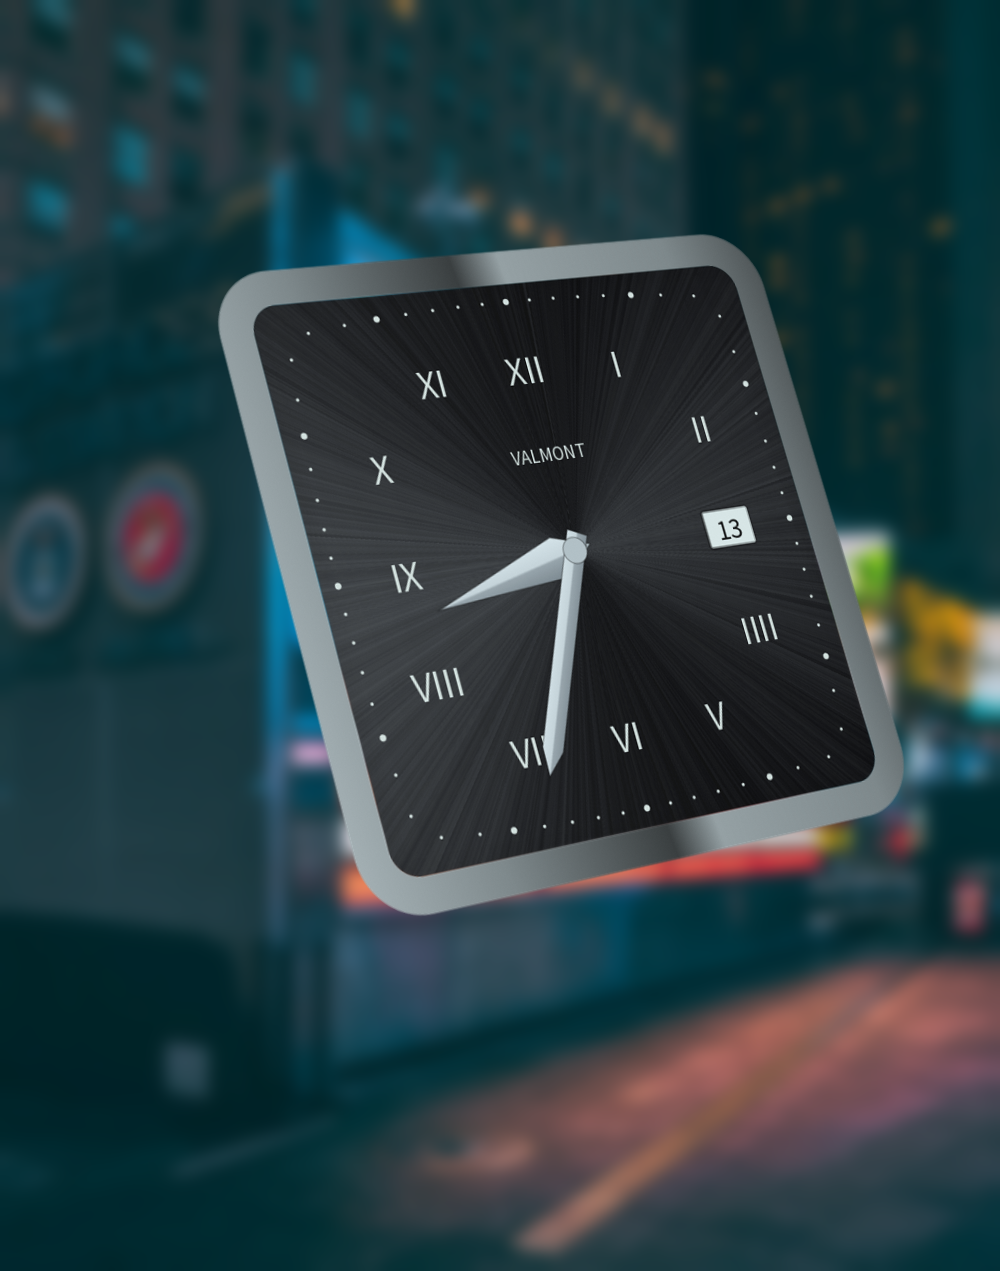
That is 8h34
